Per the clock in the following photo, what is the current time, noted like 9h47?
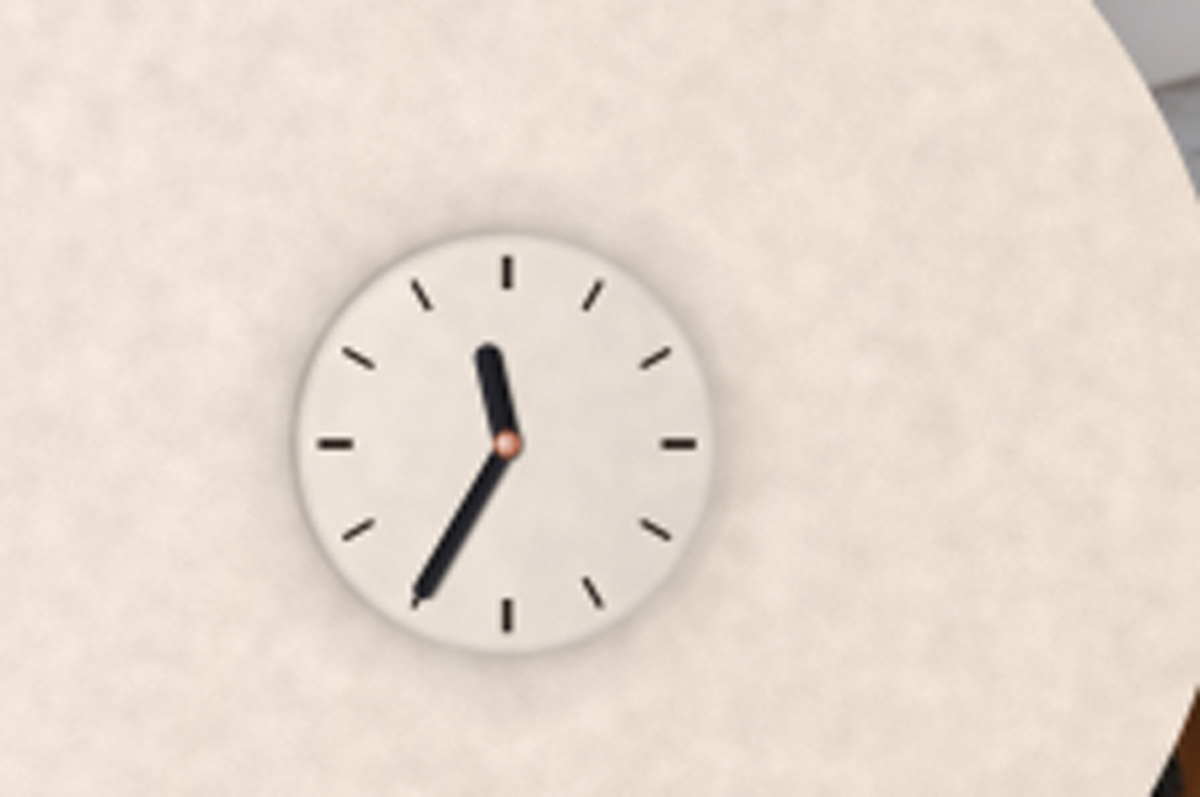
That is 11h35
